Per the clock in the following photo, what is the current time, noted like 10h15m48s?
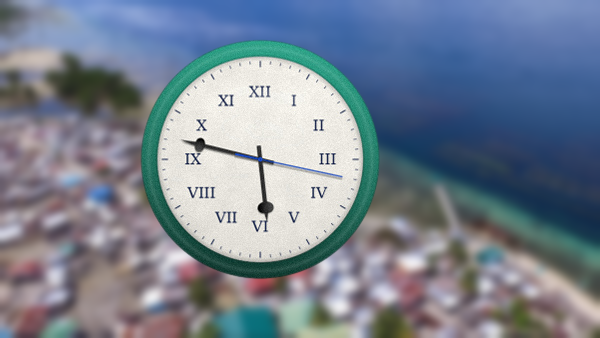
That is 5h47m17s
